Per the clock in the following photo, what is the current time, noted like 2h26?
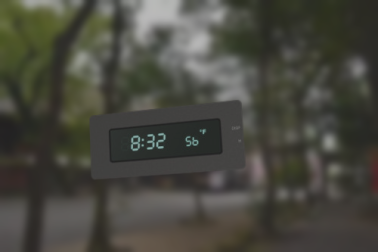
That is 8h32
